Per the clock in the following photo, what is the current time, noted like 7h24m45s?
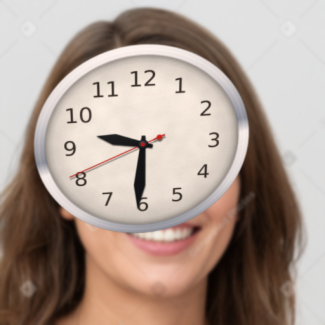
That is 9h30m41s
